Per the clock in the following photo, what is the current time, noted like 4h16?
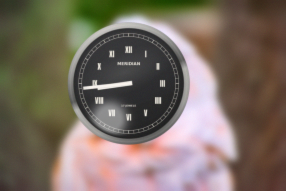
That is 8h44
